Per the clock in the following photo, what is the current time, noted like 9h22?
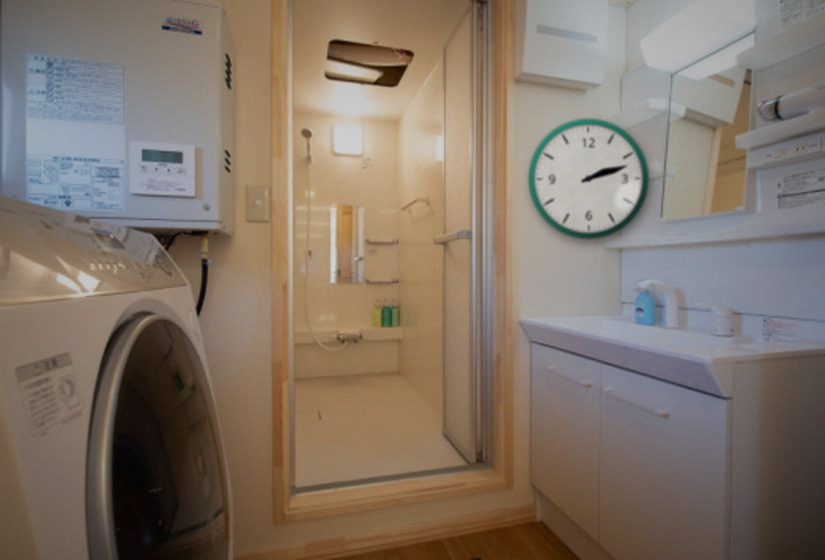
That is 2h12
